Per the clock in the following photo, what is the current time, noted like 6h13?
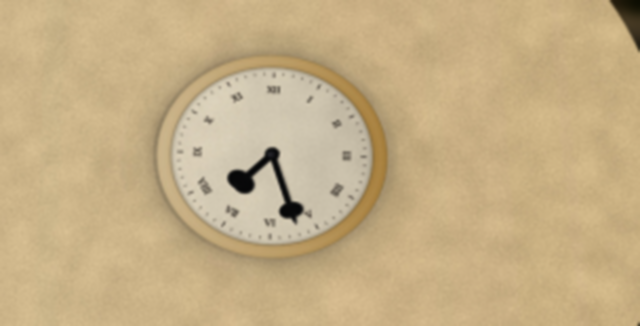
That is 7h27
